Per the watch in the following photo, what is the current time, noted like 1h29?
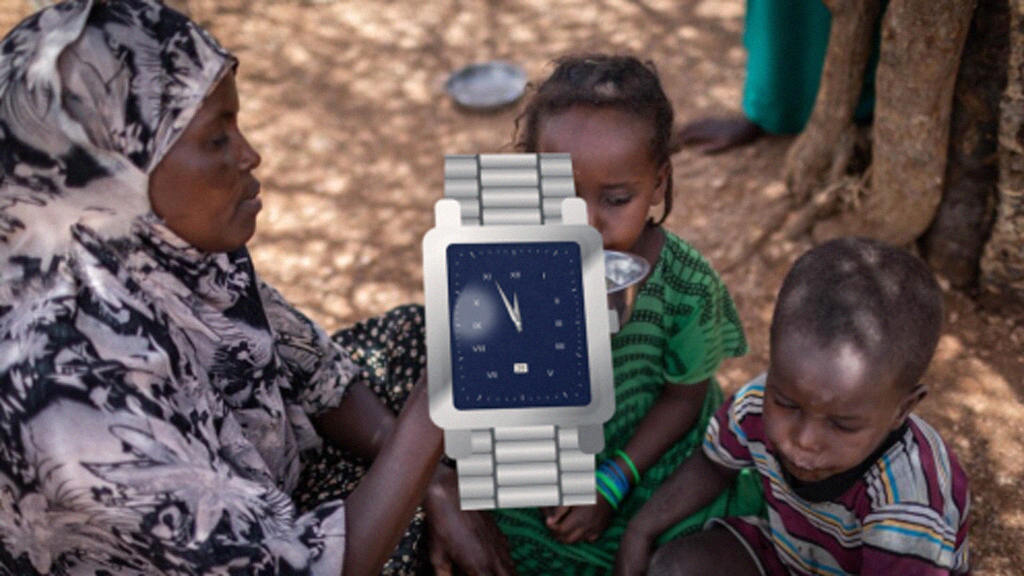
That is 11h56
